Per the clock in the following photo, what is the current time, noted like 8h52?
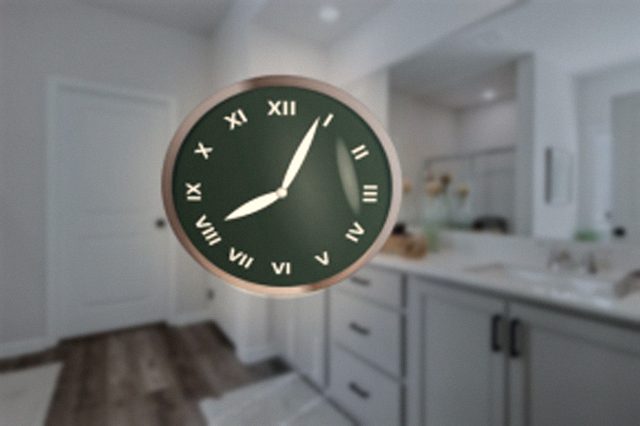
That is 8h04
